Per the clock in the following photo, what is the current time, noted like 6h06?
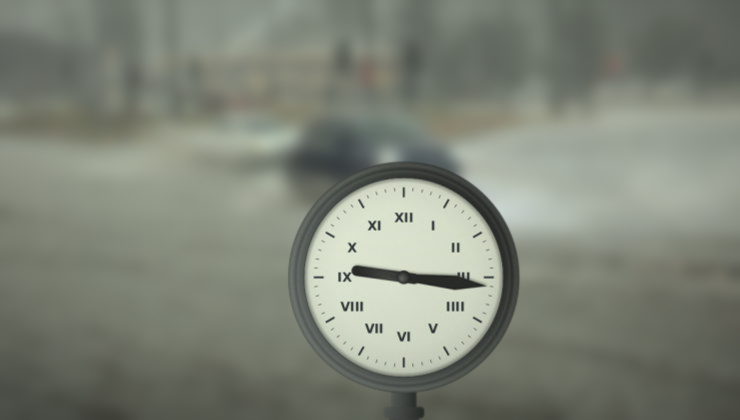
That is 9h16
